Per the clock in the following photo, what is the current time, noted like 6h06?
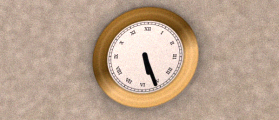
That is 5h26
